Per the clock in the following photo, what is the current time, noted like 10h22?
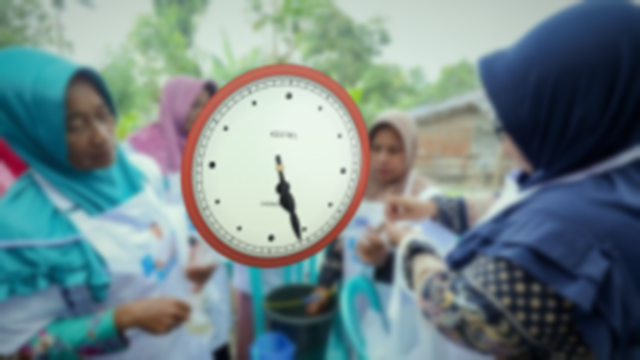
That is 5h26
